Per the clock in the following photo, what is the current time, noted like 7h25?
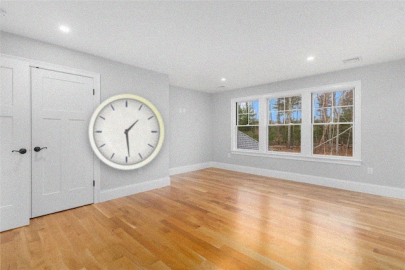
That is 1h29
